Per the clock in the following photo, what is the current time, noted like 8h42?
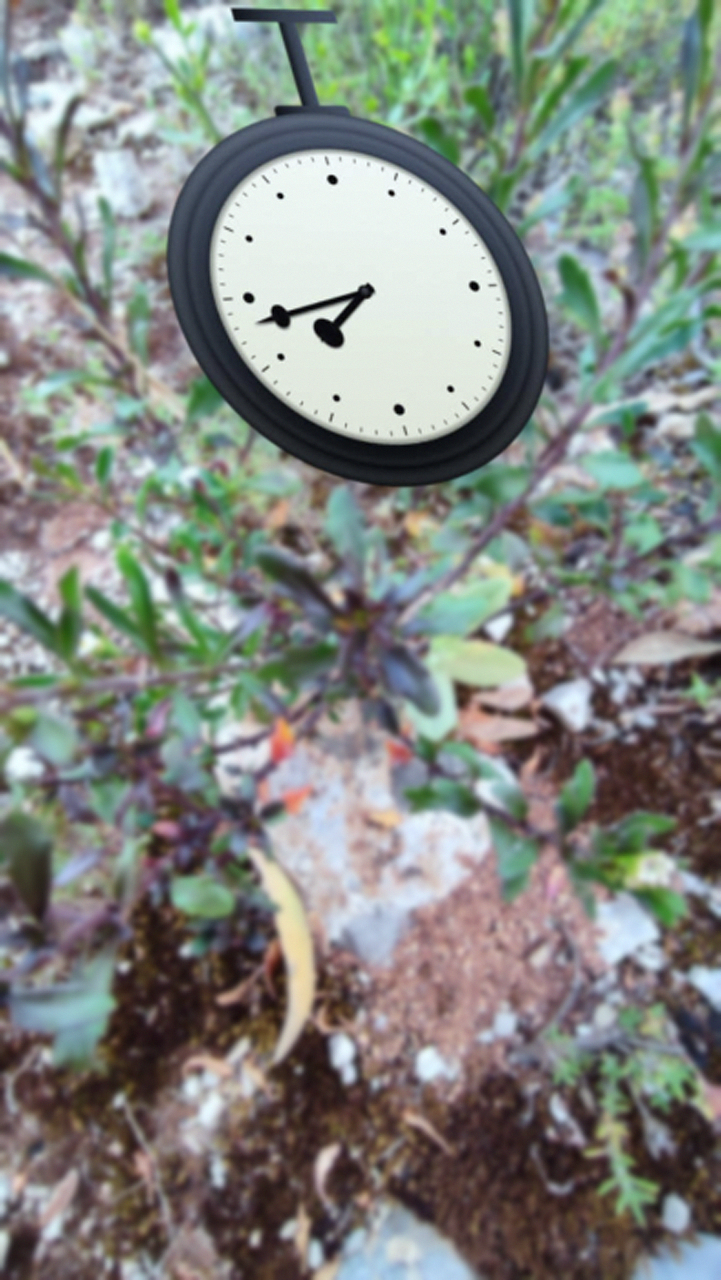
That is 7h43
